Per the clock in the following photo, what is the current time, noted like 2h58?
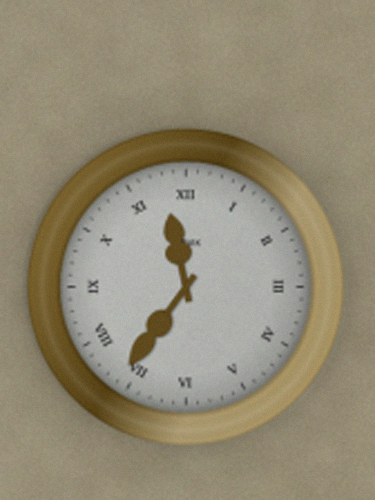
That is 11h36
